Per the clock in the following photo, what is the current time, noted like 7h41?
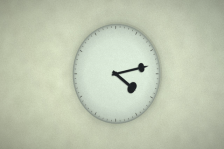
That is 4h13
